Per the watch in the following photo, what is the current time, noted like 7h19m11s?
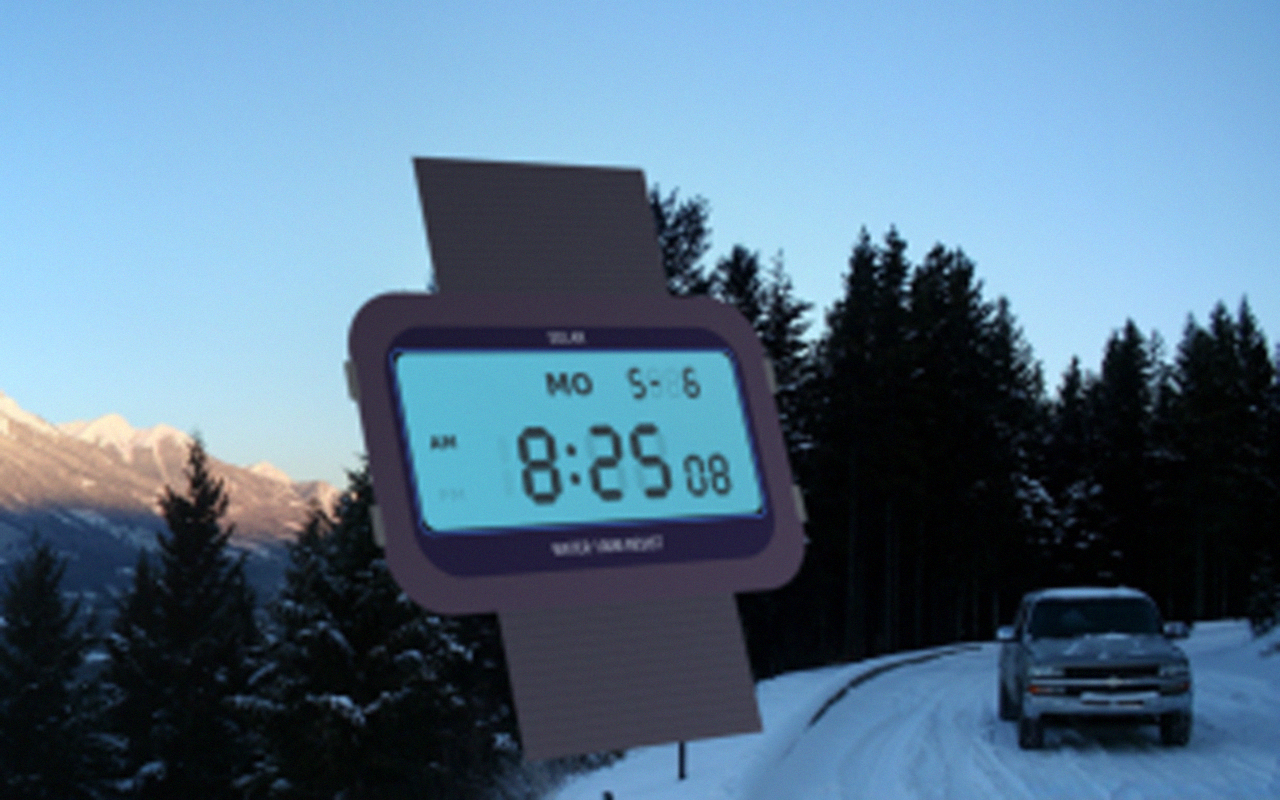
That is 8h25m08s
